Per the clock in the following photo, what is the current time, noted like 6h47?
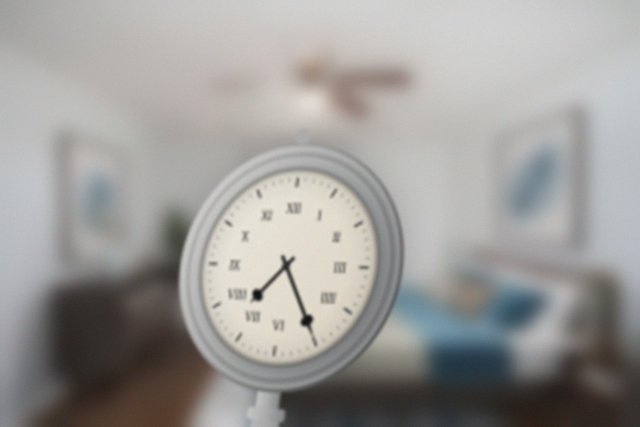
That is 7h25
